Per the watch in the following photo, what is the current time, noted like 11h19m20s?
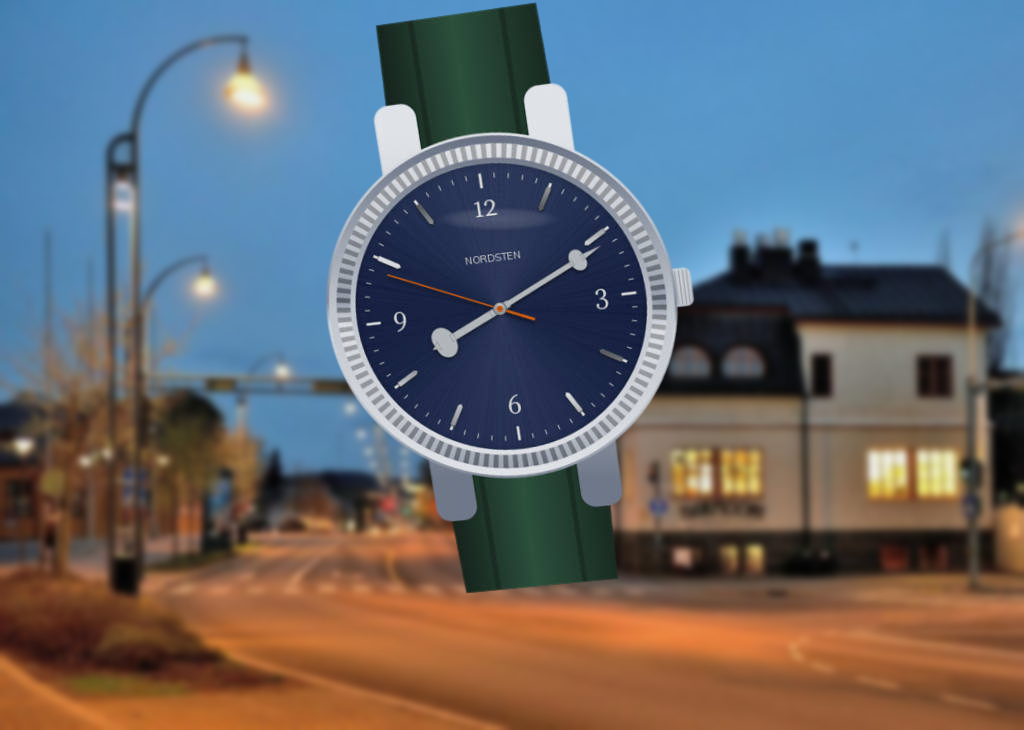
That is 8h10m49s
